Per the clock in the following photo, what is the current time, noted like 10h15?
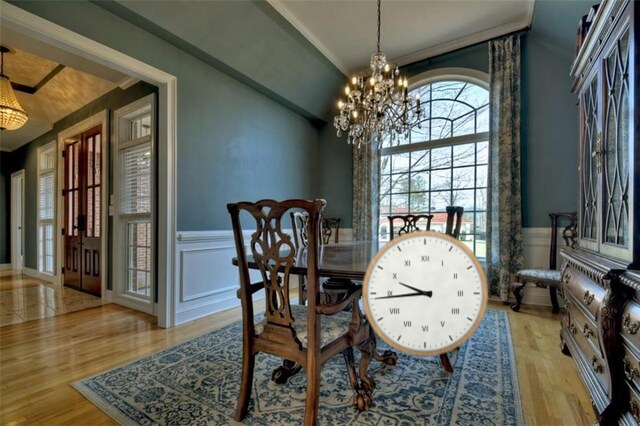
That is 9h44
